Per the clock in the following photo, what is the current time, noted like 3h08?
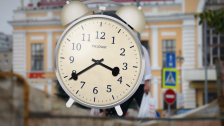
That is 3h39
